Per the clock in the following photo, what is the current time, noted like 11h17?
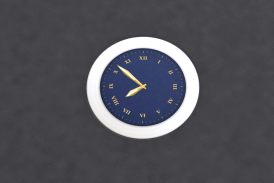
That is 7h52
